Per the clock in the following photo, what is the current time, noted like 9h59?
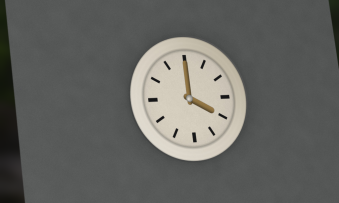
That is 4h00
